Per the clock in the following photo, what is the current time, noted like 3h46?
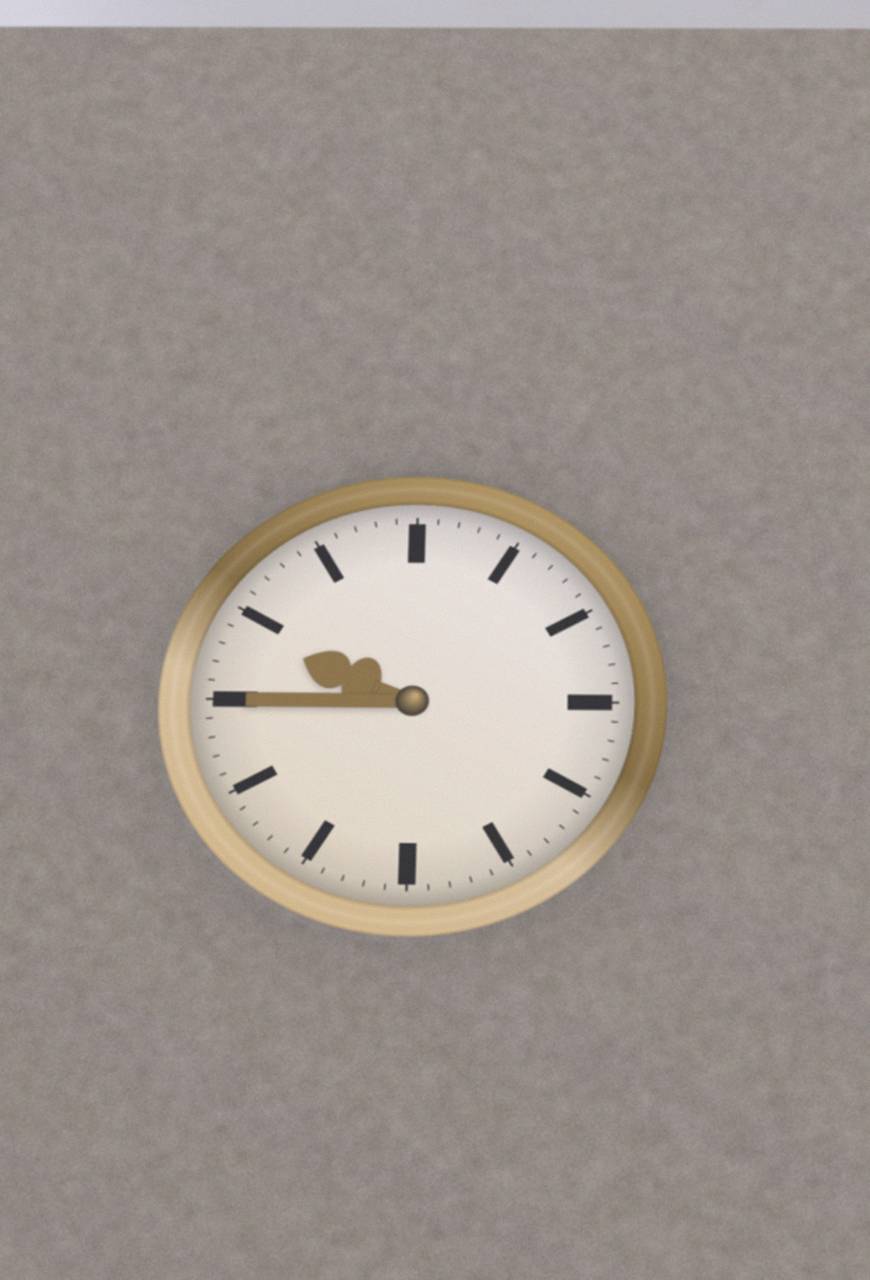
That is 9h45
